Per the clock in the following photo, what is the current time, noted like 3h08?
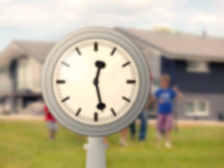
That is 12h28
